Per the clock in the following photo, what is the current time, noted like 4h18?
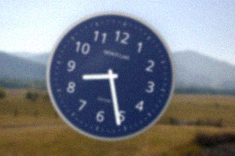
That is 8h26
